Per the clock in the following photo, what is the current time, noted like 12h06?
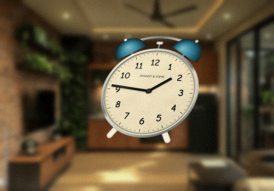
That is 1h46
